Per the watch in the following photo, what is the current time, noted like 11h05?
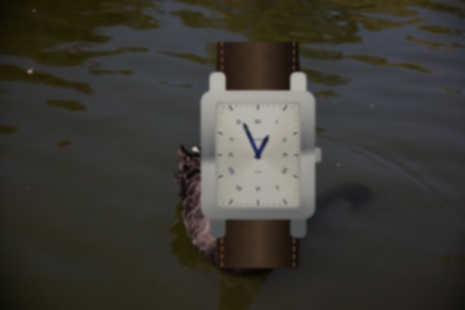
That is 12h56
